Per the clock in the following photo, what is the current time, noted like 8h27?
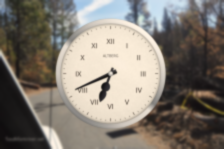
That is 6h41
